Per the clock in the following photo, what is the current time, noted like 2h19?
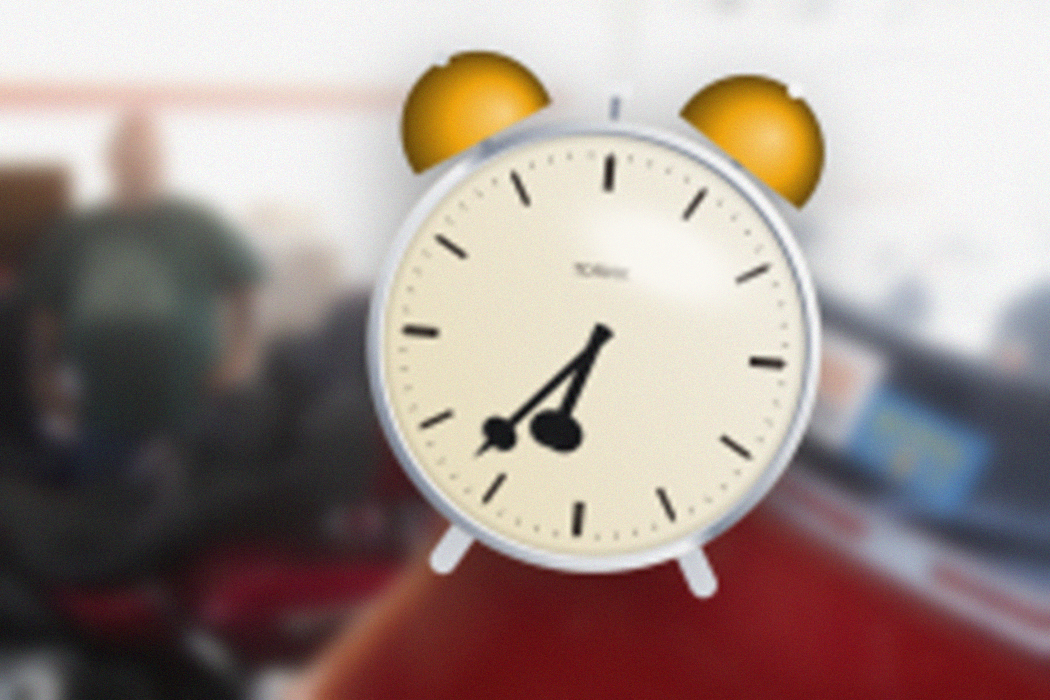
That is 6h37
